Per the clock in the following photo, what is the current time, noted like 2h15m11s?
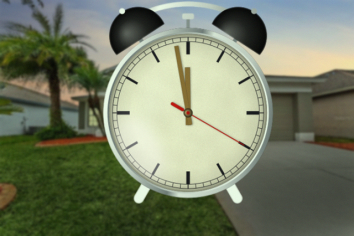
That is 11h58m20s
